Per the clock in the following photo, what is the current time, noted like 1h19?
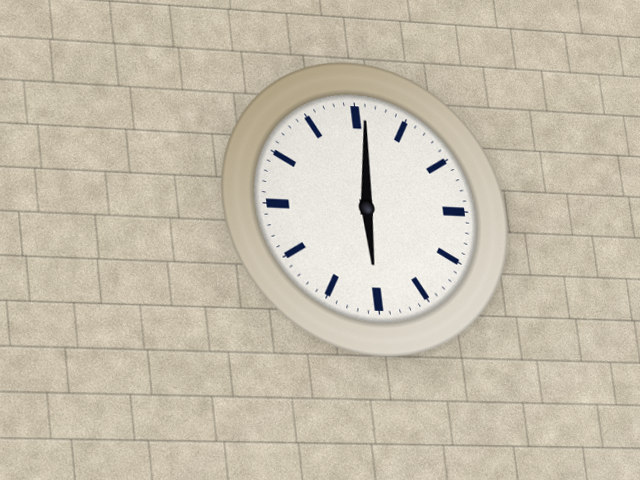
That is 6h01
